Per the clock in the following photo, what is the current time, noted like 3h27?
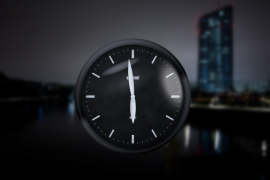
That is 5h59
